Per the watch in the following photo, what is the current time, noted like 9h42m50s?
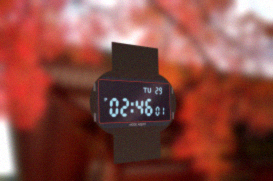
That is 2h46m01s
